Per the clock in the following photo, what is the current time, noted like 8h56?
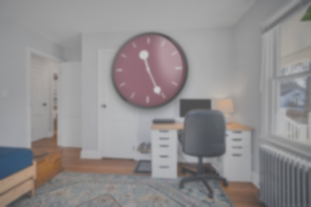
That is 11h26
